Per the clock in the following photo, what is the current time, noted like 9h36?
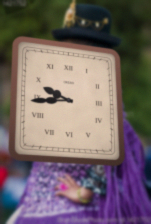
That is 9h44
